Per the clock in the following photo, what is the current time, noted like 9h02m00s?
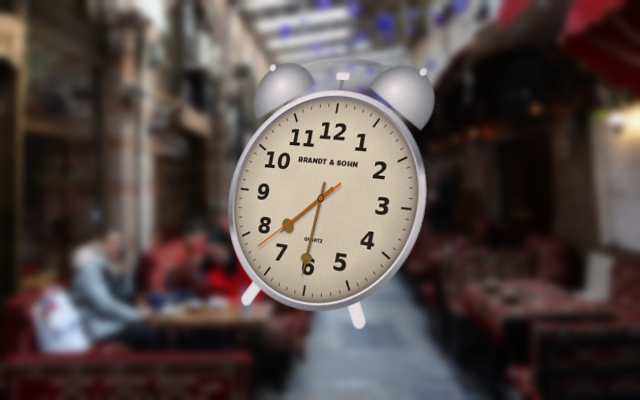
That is 7h30m38s
